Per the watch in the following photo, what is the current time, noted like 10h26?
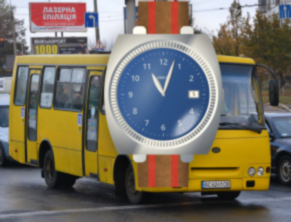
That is 11h03
